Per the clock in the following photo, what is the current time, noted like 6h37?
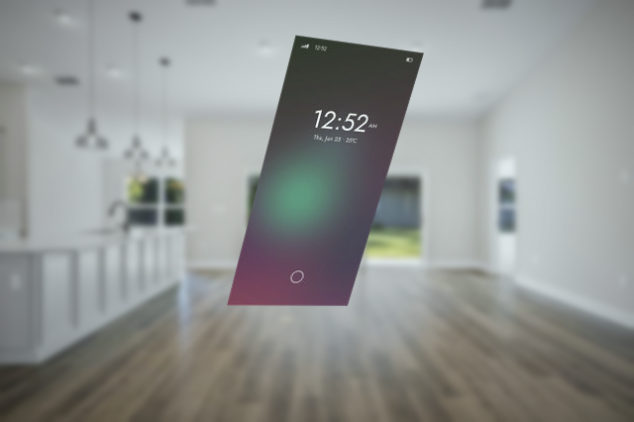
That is 12h52
